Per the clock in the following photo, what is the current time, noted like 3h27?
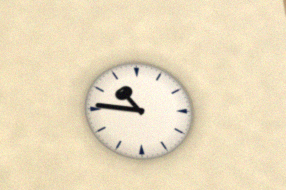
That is 10h46
